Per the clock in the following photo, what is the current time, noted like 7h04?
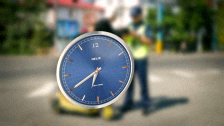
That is 6h40
